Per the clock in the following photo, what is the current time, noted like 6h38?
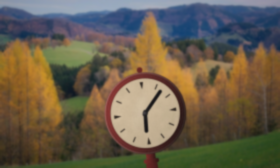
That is 6h07
